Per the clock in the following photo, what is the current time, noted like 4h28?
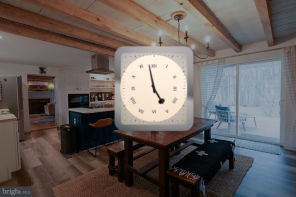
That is 4h58
